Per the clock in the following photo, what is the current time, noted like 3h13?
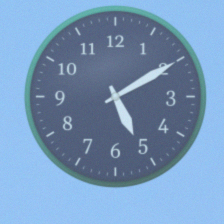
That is 5h10
